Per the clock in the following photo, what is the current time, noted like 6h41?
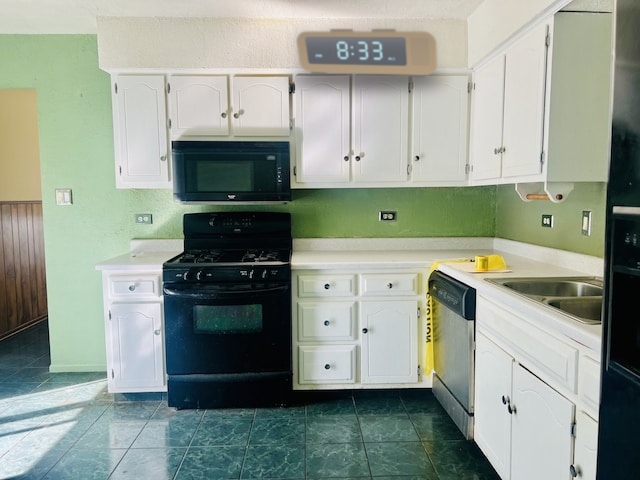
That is 8h33
